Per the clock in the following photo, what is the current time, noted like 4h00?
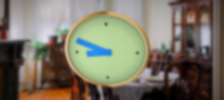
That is 8h49
